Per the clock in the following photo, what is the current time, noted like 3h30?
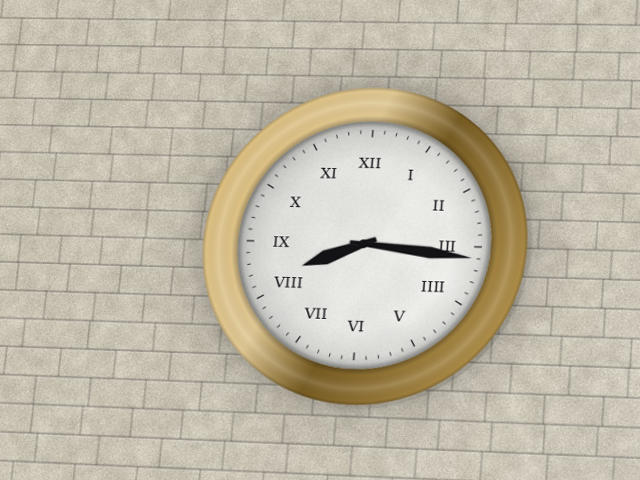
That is 8h16
